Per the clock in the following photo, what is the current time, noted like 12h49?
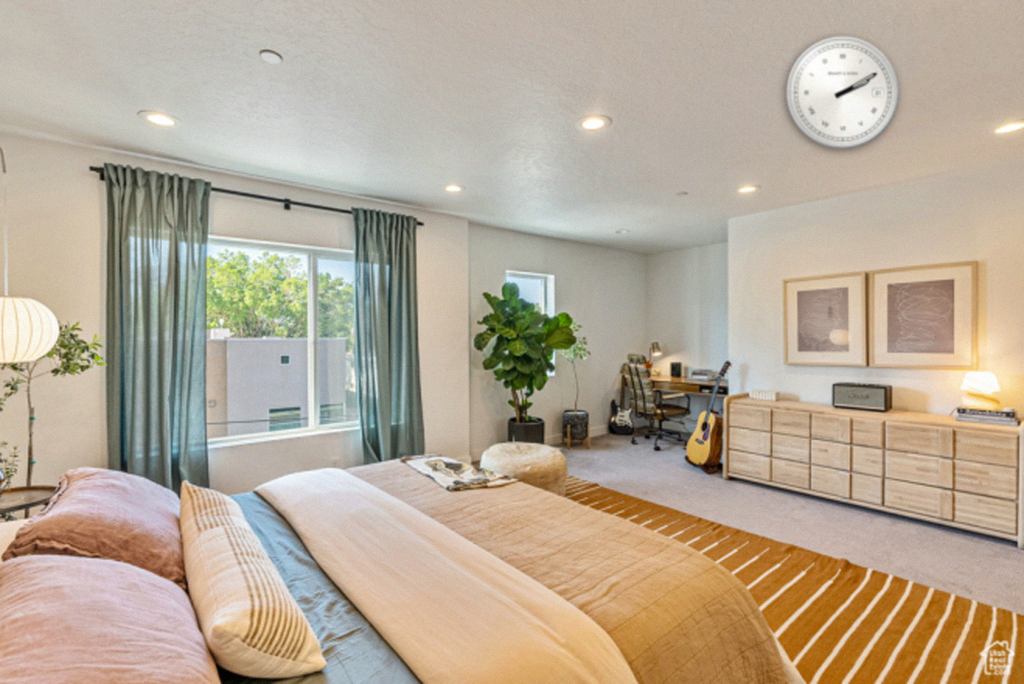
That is 2h10
